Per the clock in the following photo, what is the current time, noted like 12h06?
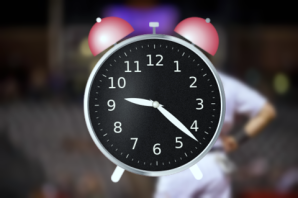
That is 9h22
